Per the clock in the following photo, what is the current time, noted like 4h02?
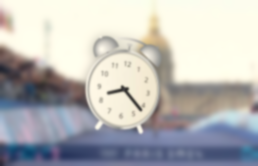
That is 8h22
